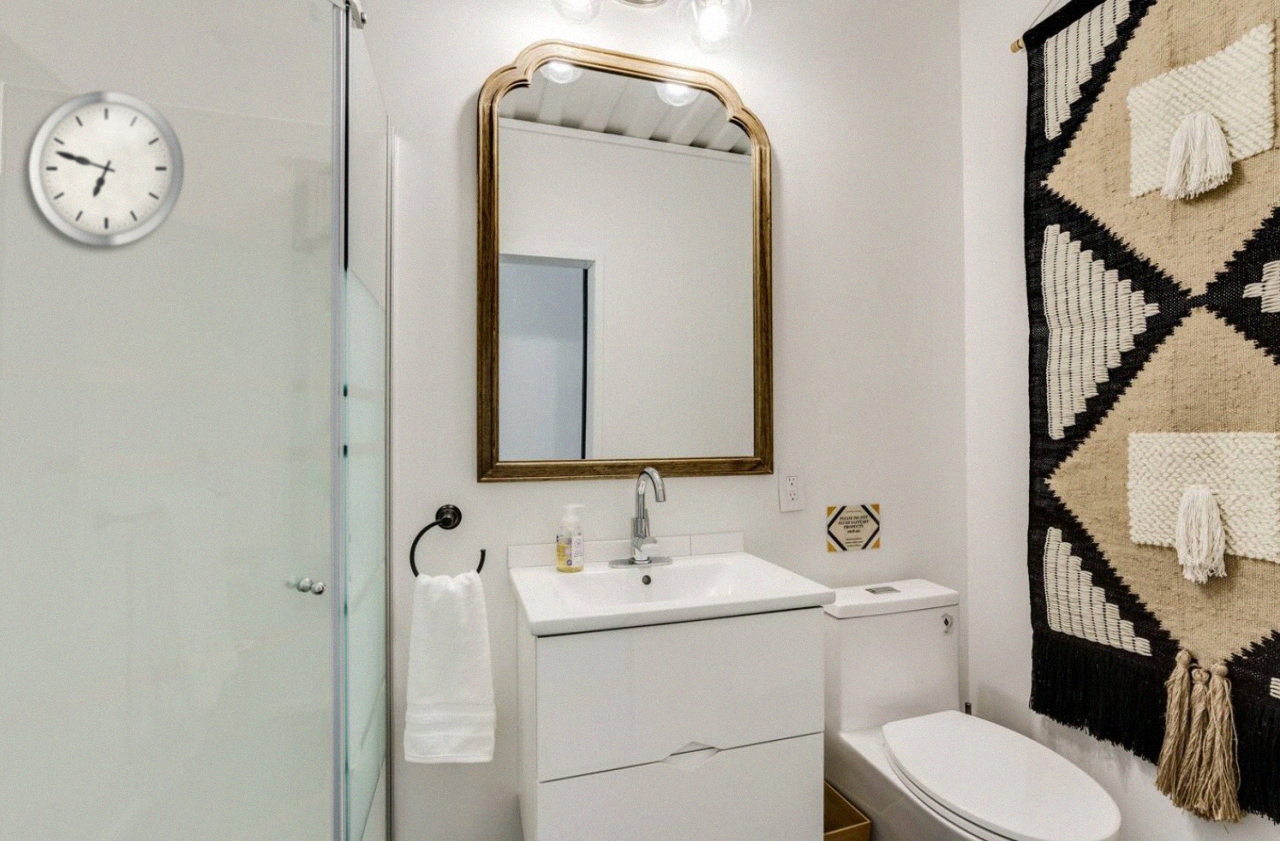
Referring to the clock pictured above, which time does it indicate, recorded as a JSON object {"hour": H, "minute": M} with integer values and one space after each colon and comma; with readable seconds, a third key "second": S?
{"hour": 6, "minute": 48}
